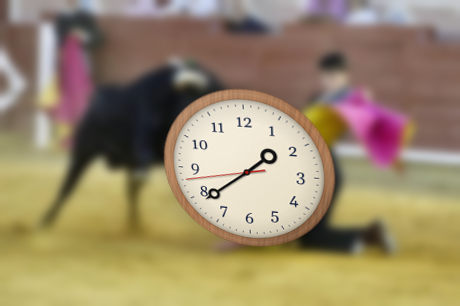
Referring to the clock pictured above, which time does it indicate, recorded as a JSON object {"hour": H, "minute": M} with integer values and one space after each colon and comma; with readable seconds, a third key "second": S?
{"hour": 1, "minute": 38, "second": 43}
